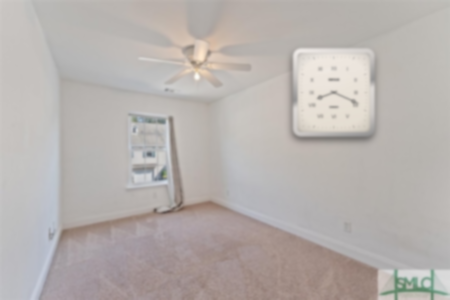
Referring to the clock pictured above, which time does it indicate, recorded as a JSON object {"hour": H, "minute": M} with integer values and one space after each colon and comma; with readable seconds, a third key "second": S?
{"hour": 8, "minute": 19}
